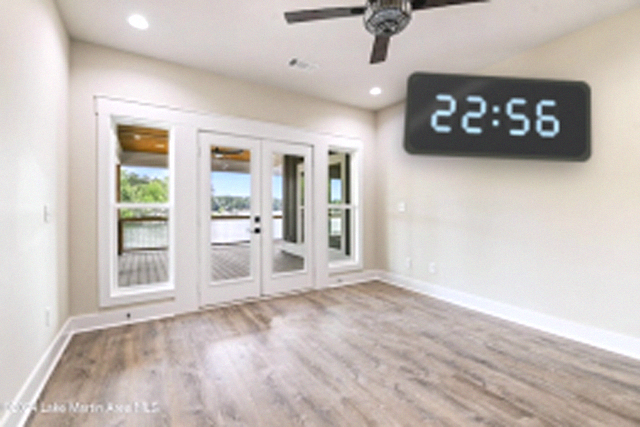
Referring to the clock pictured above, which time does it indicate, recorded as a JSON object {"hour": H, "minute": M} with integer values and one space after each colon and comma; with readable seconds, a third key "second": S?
{"hour": 22, "minute": 56}
